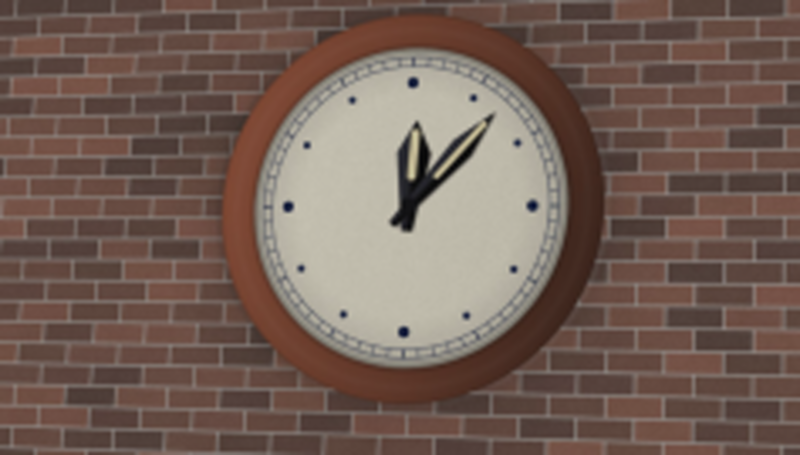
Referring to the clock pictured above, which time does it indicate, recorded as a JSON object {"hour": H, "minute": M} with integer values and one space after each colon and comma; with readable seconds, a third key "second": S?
{"hour": 12, "minute": 7}
